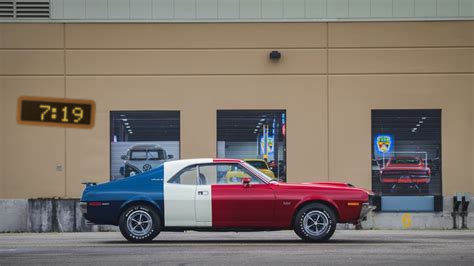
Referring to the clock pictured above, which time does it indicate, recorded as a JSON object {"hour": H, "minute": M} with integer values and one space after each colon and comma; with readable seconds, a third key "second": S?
{"hour": 7, "minute": 19}
